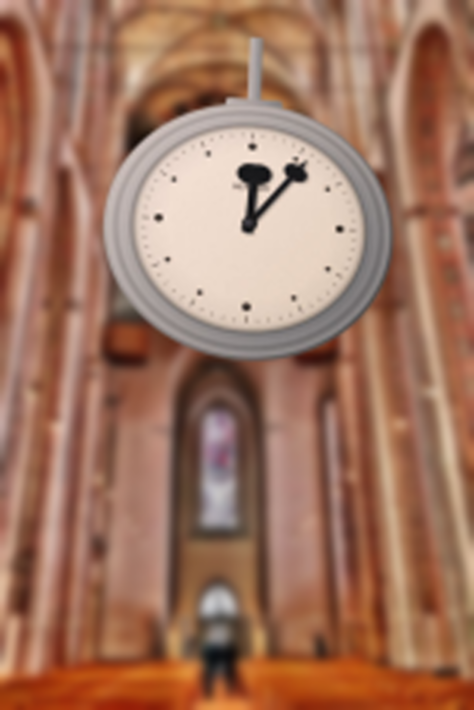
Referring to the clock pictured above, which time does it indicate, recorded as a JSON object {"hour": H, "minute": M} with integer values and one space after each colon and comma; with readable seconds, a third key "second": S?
{"hour": 12, "minute": 6}
